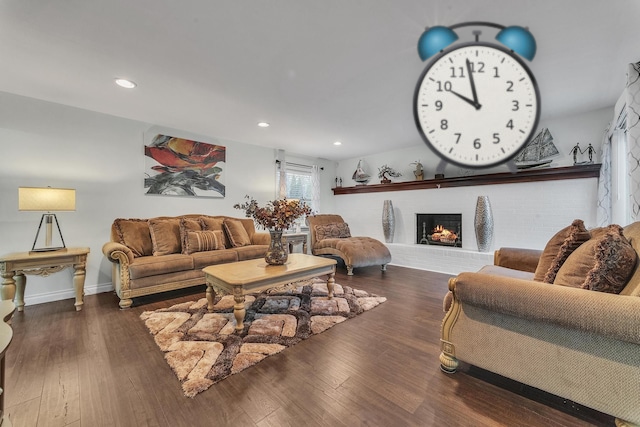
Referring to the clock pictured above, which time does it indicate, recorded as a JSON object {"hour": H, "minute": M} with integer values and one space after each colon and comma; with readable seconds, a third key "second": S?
{"hour": 9, "minute": 58}
